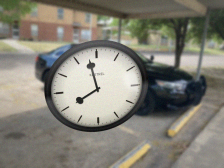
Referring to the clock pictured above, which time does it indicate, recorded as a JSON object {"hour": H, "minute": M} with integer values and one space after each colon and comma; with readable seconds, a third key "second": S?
{"hour": 7, "minute": 58}
